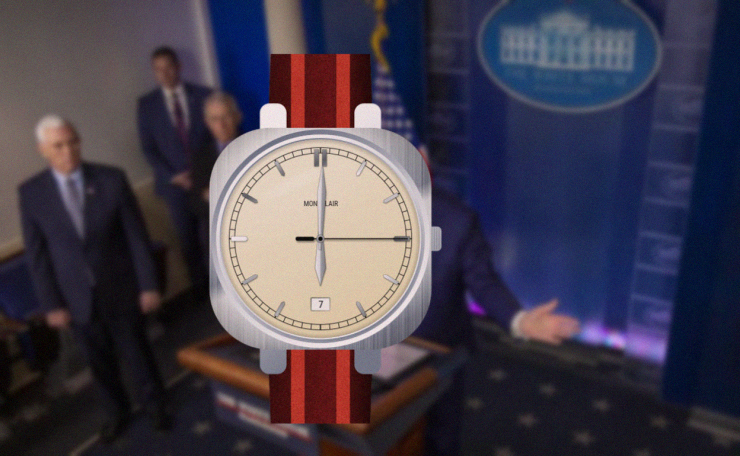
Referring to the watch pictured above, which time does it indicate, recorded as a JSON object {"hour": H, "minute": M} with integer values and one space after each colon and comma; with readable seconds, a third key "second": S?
{"hour": 6, "minute": 0, "second": 15}
